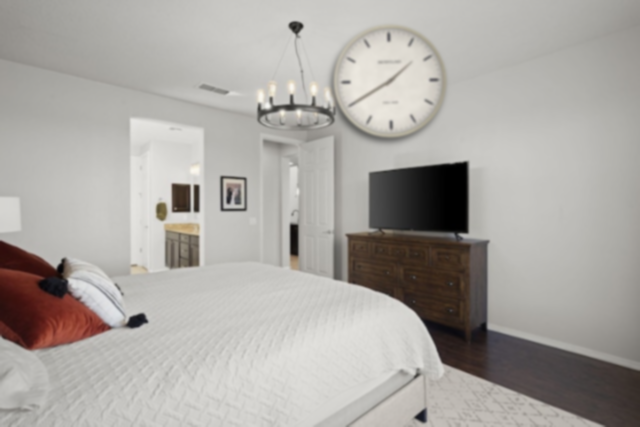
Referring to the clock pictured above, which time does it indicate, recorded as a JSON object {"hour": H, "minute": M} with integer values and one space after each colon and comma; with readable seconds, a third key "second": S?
{"hour": 1, "minute": 40}
